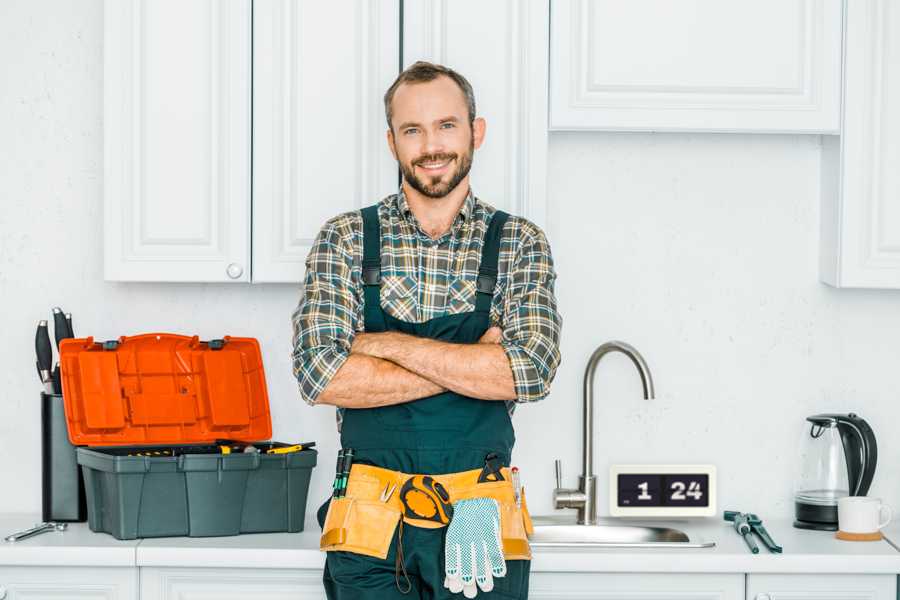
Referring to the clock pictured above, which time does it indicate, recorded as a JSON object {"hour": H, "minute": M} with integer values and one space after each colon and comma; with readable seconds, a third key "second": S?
{"hour": 1, "minute": 24}
